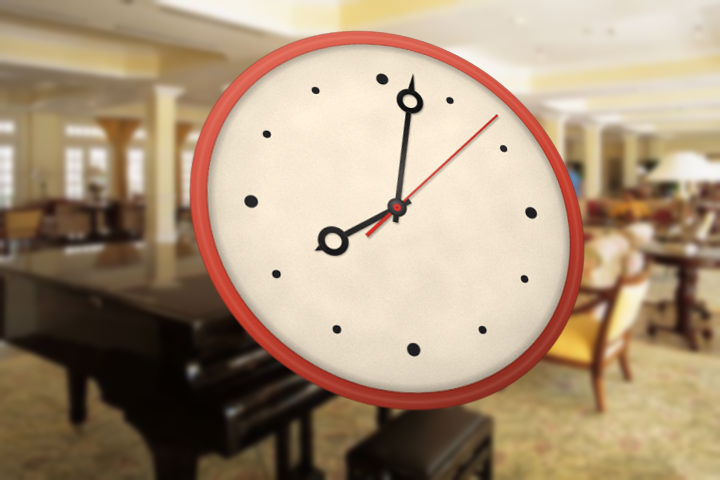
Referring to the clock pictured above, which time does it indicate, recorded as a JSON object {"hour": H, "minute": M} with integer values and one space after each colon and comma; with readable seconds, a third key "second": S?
{"hour": 8, "minute": 2, "second": 8}
